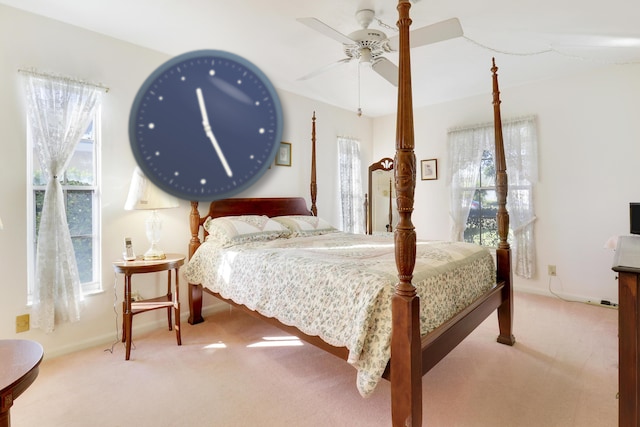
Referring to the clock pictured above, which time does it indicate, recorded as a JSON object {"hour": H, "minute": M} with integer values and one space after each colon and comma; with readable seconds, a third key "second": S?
{"hour": 11, "minute": 25}
